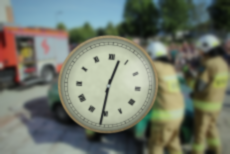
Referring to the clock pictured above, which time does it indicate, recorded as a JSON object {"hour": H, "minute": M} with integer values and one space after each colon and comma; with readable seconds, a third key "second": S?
{"hour": 12, "minute": 31}
